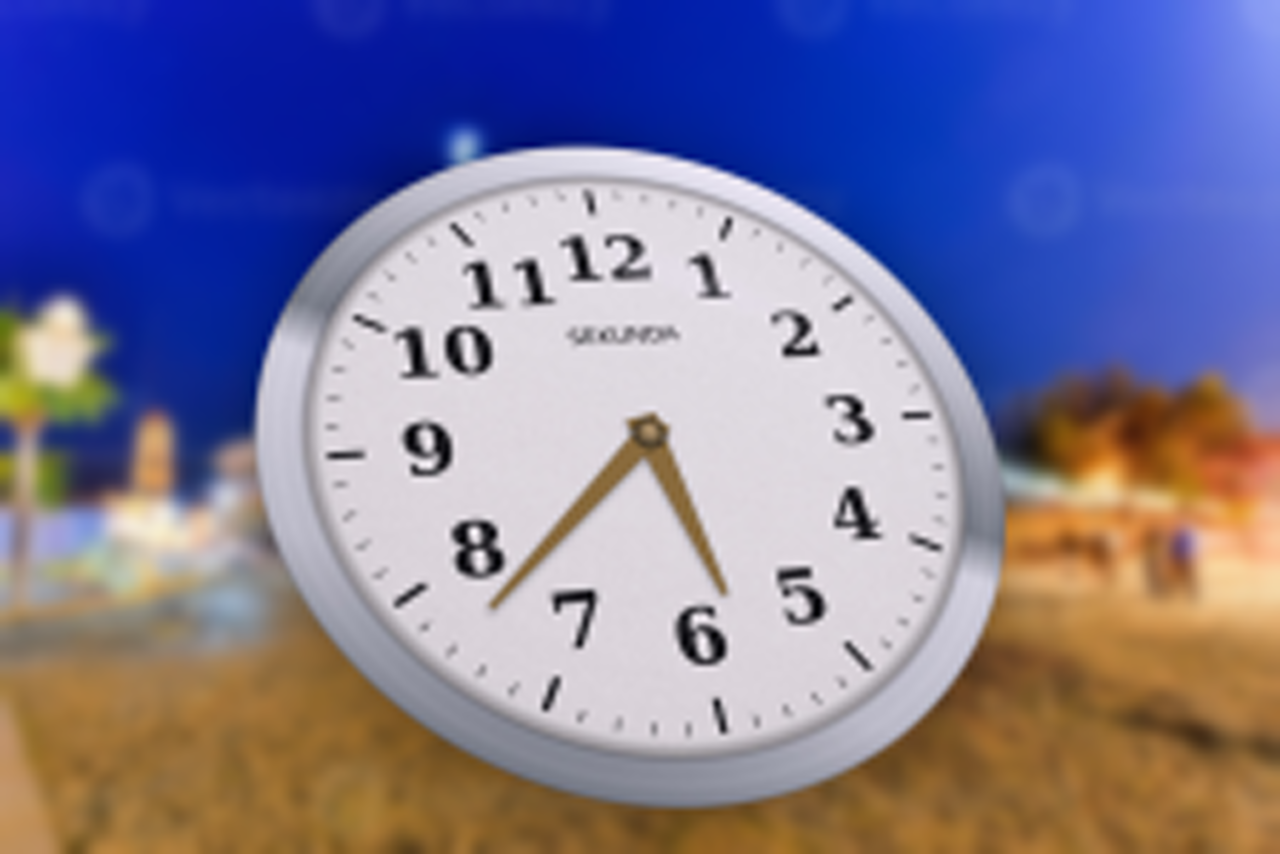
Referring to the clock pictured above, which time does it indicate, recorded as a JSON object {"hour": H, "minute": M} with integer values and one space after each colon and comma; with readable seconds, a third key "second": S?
{"hour": 5, "minute": 38}
